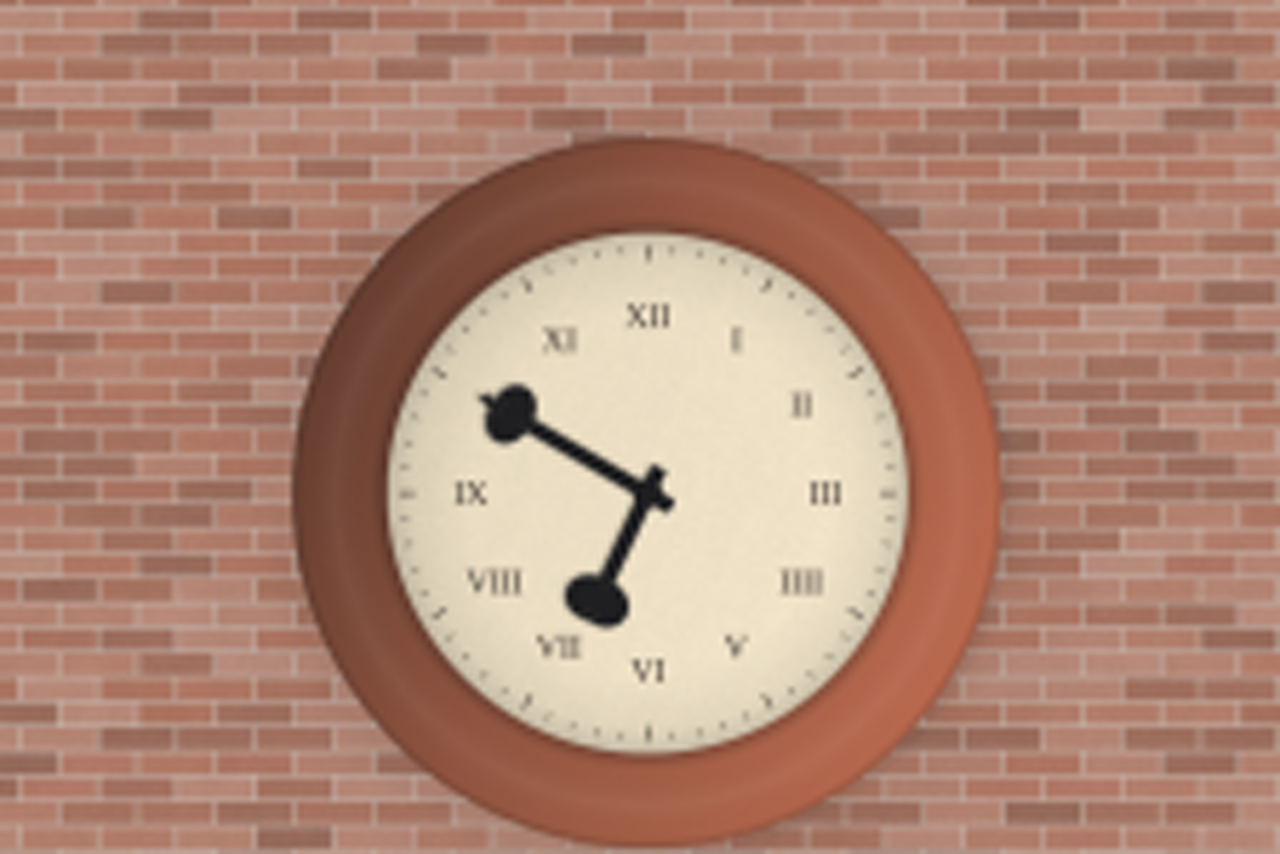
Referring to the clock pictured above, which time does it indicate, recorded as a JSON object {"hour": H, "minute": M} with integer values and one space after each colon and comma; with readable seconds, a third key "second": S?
{"hour": 6, "minute": 50}
